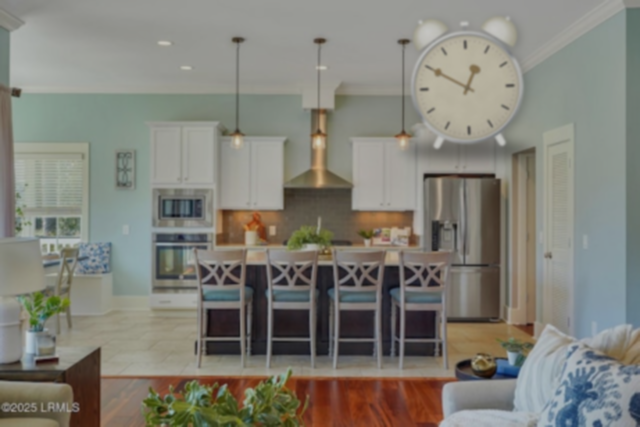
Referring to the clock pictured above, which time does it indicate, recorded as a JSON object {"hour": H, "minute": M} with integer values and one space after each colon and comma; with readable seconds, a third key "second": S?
{"hour": 12, "minute": 50}
